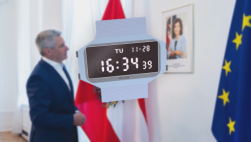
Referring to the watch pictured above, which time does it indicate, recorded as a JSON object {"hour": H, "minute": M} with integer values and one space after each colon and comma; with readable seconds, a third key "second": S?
{"hour": 16, "minute": 34, "second": 39}
